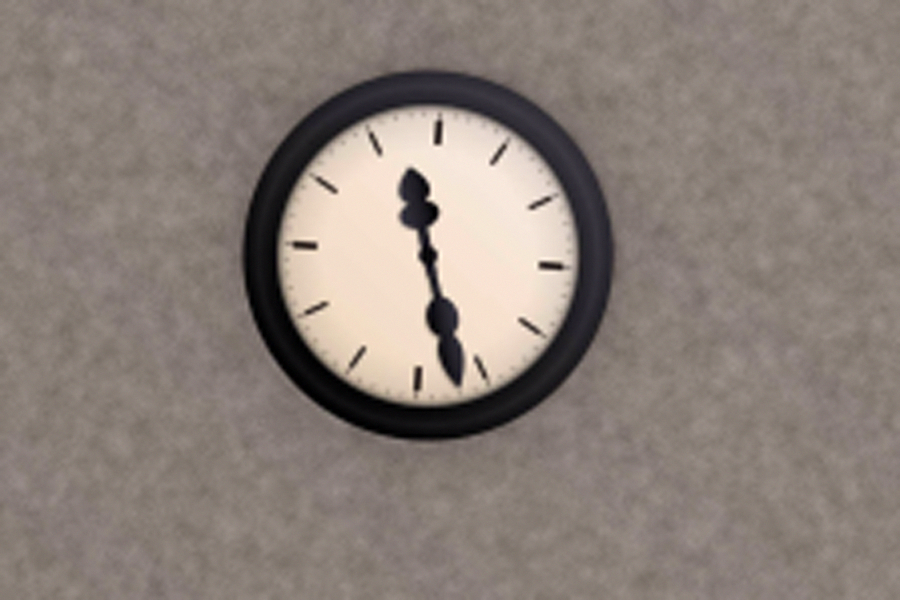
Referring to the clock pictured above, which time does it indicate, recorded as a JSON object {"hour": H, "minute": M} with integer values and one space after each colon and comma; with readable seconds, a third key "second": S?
{"hour": 11, "minute": 27}
